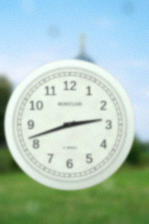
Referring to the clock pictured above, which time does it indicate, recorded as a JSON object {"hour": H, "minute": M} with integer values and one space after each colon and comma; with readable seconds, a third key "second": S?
{"hour": 2, "minute": 42}
